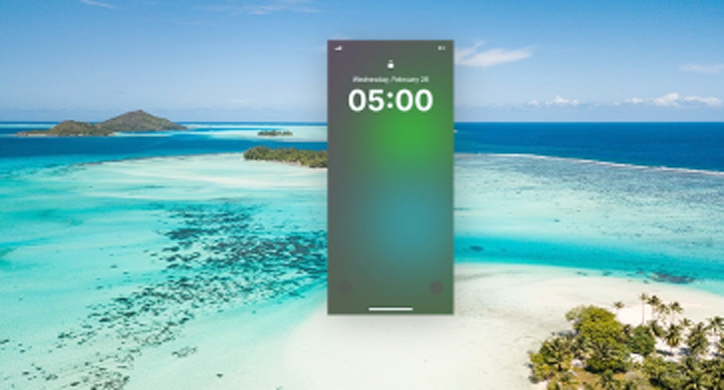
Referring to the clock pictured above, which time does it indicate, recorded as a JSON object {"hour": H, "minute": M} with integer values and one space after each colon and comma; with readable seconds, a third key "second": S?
{"hour": 5, "minute": 0}
